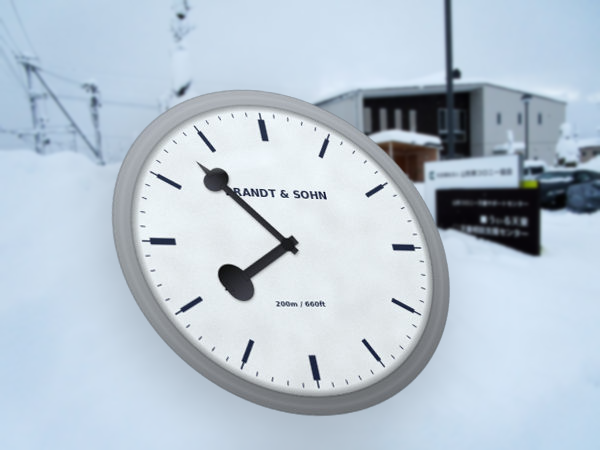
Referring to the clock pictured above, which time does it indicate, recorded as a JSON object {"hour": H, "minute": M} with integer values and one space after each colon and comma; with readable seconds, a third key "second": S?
{"hour": 7, "minute": 53}
